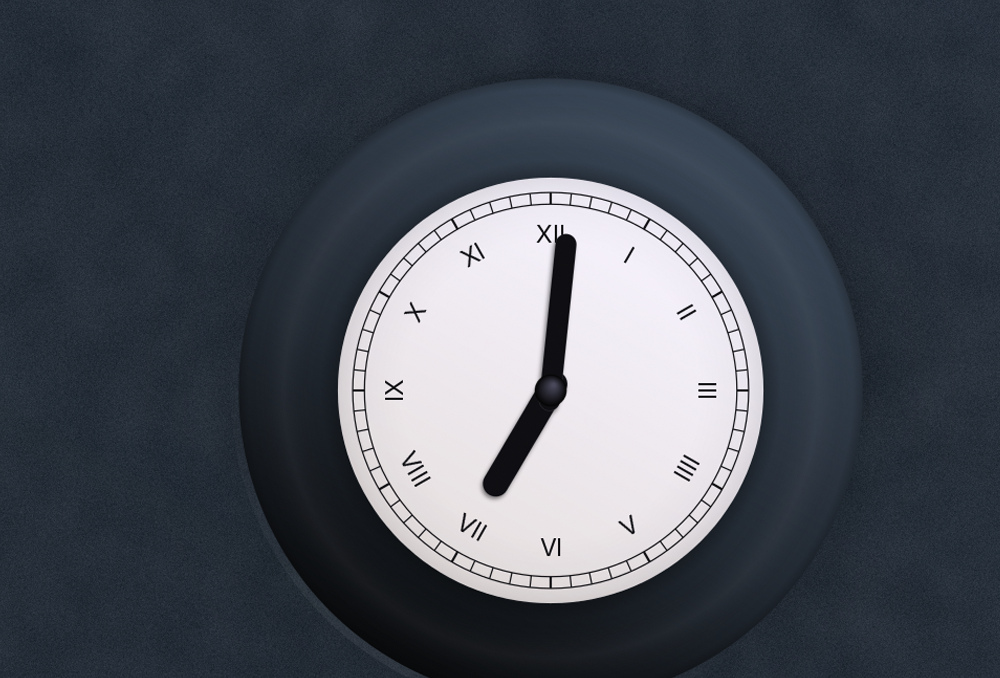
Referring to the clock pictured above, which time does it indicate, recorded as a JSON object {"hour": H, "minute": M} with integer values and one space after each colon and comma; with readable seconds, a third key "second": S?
{"hour": 7, "minute": 1}
